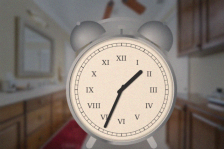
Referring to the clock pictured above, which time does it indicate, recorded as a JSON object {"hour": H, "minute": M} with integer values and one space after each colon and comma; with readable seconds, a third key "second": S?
{"hour": 1, "minute": 34}
